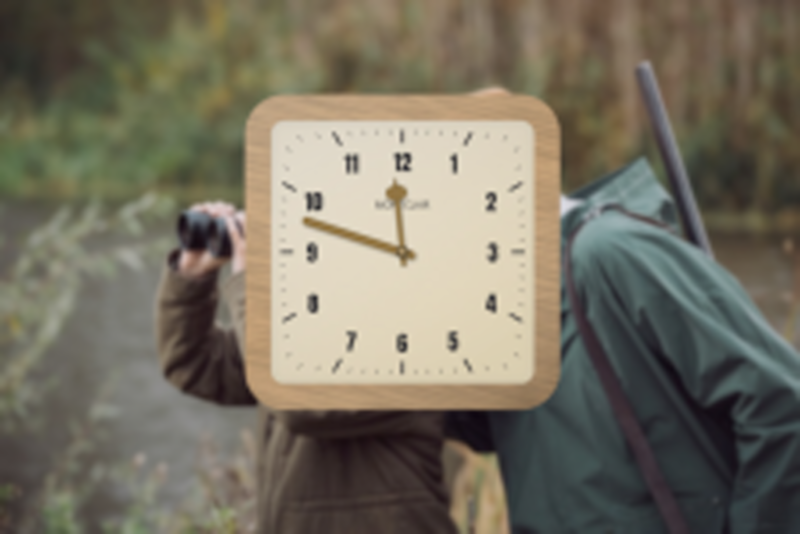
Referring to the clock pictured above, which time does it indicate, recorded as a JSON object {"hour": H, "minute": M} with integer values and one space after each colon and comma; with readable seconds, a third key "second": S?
{"hour": 11, "minute": 48}
